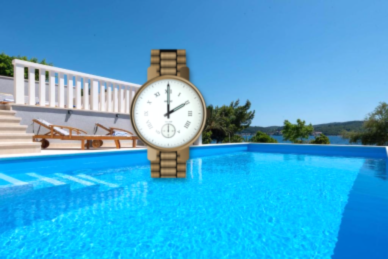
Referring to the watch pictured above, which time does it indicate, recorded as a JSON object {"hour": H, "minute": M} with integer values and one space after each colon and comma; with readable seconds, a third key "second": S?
{"hour": 2, "minute": 0}
